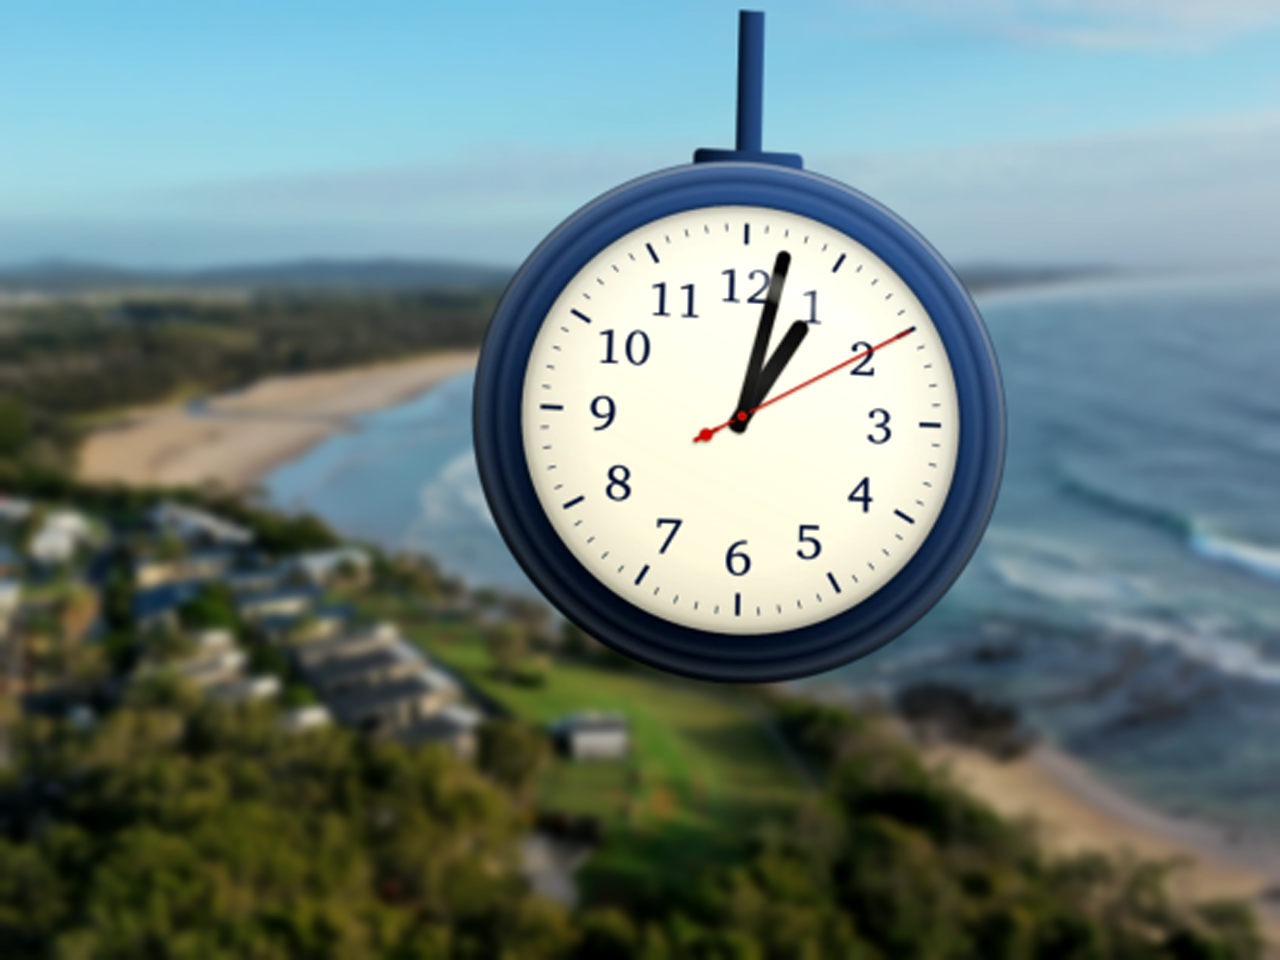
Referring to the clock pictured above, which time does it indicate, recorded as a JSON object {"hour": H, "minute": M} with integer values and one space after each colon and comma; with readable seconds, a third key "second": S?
{"hour": 1, "minute": 2, "second": 10}
